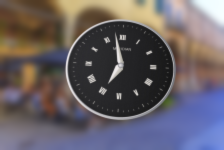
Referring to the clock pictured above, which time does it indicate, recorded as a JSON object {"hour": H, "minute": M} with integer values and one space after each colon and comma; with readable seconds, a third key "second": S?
{"hour": 6, "minute": 58}
